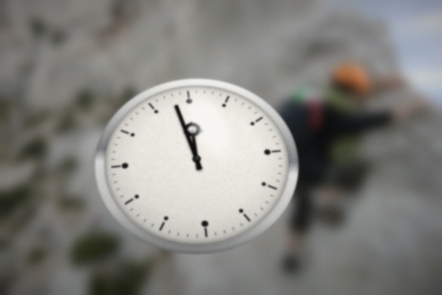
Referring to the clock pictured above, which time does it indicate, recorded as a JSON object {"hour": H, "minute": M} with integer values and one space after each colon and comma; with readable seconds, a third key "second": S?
{"hour": 11, "minute": 58}
